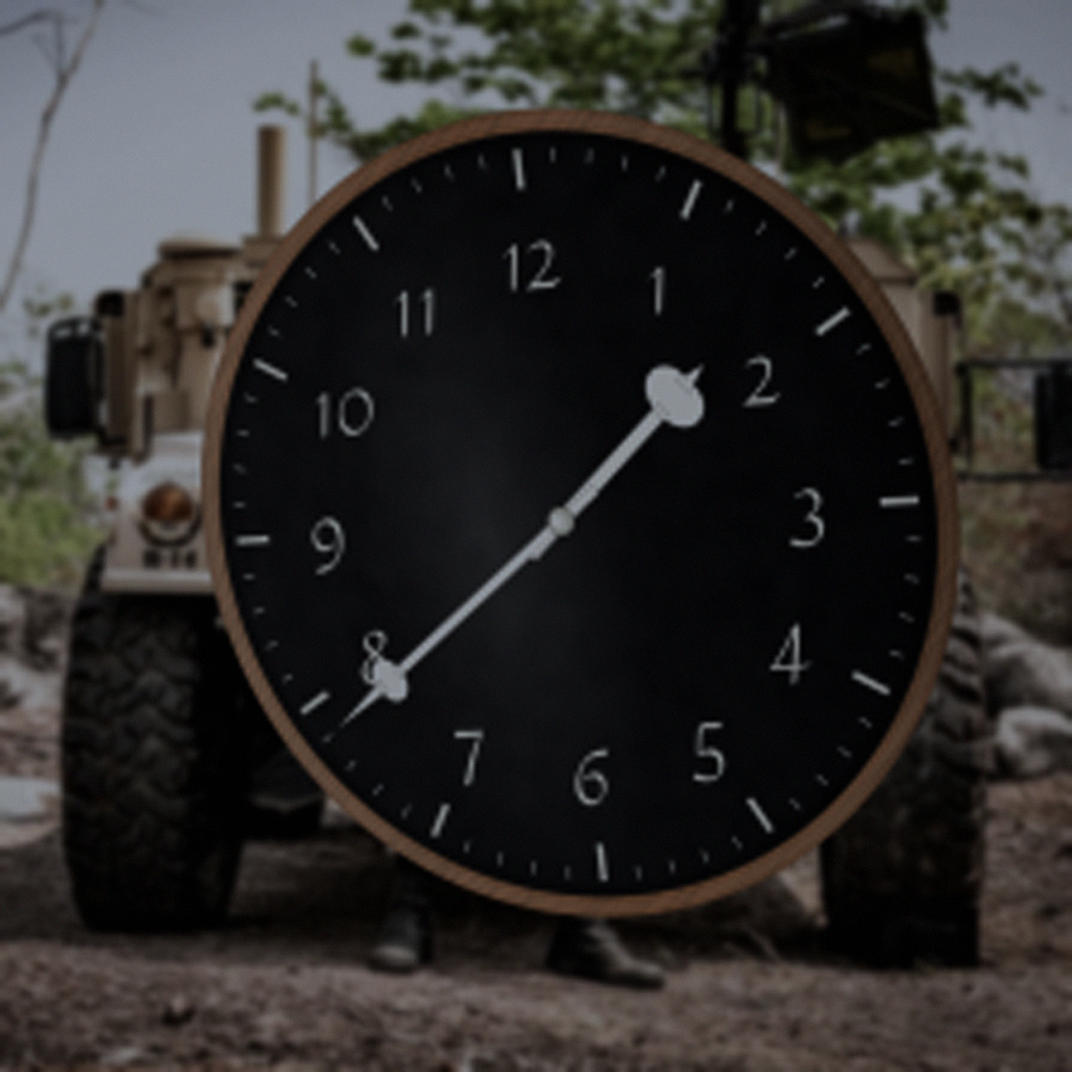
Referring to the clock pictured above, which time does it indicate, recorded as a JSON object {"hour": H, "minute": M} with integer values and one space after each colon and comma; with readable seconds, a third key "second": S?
{"hour": 1, "minute": 39}
